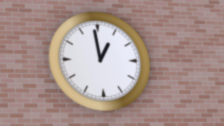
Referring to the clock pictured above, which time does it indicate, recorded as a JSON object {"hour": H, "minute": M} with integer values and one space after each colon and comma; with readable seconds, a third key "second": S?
{"hour": 12, "minute": 59}
